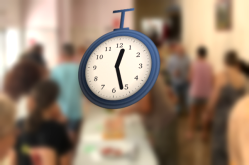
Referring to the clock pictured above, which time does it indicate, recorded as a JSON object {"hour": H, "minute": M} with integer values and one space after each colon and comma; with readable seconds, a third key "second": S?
{"hour": 12, "minute": 27}
